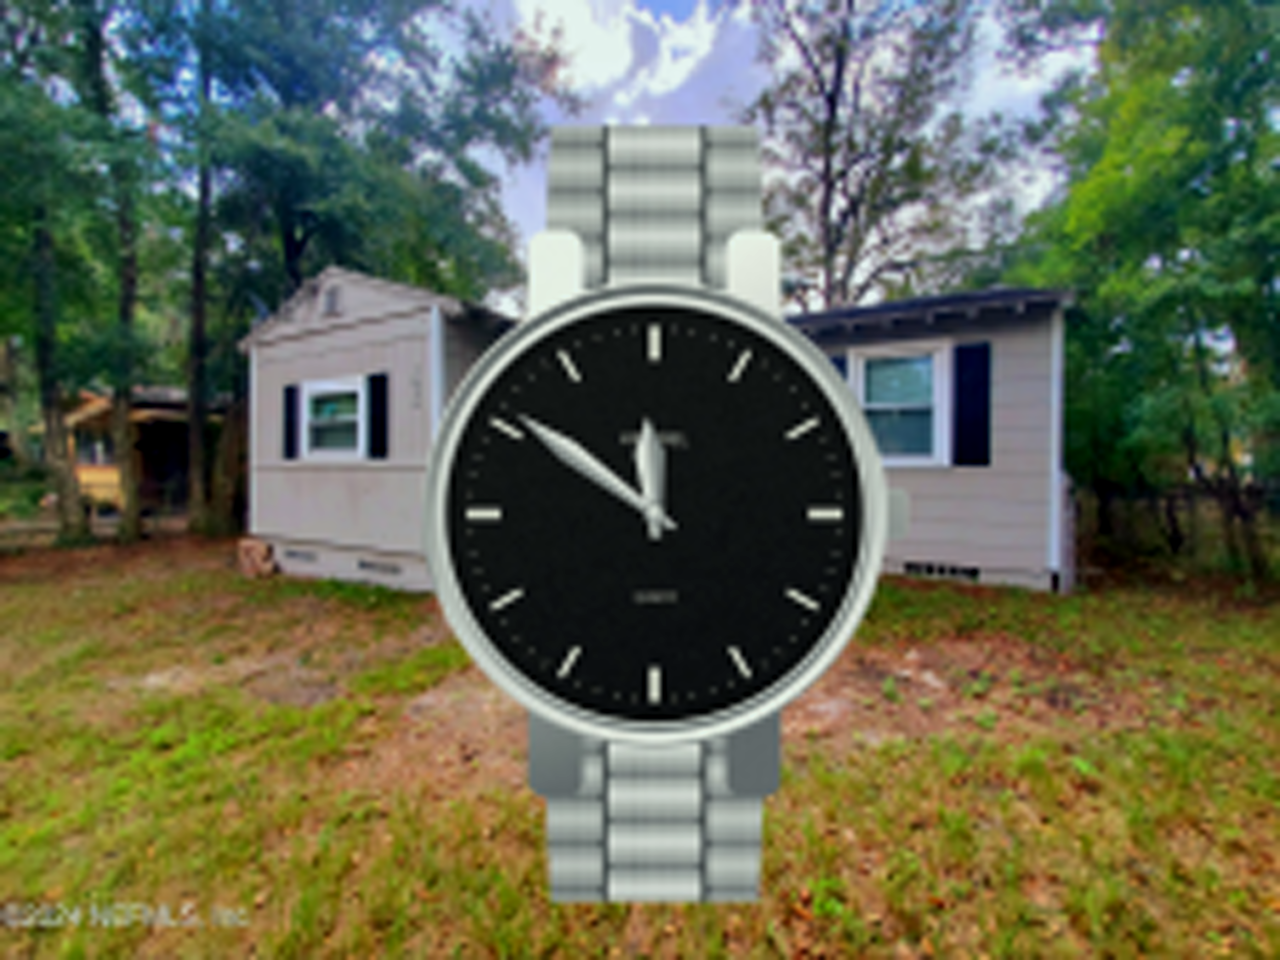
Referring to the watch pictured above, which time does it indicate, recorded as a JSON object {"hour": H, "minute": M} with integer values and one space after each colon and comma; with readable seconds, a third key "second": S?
{"hour": 11, "minute": 51}
